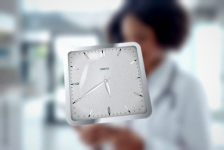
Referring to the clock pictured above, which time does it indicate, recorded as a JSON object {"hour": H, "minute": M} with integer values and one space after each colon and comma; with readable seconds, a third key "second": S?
{"hour": 5, "minute": 40}
